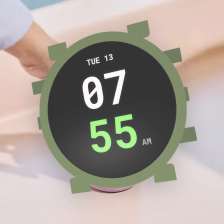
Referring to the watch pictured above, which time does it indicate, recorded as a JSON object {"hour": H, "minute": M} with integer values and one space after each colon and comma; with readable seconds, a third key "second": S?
{"hour": 7, "minute": 55}
